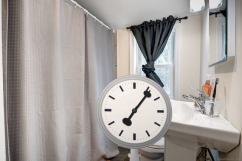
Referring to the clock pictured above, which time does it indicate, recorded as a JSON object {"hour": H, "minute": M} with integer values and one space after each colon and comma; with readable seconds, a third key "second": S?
{"hour": 7, "minute": 6}
